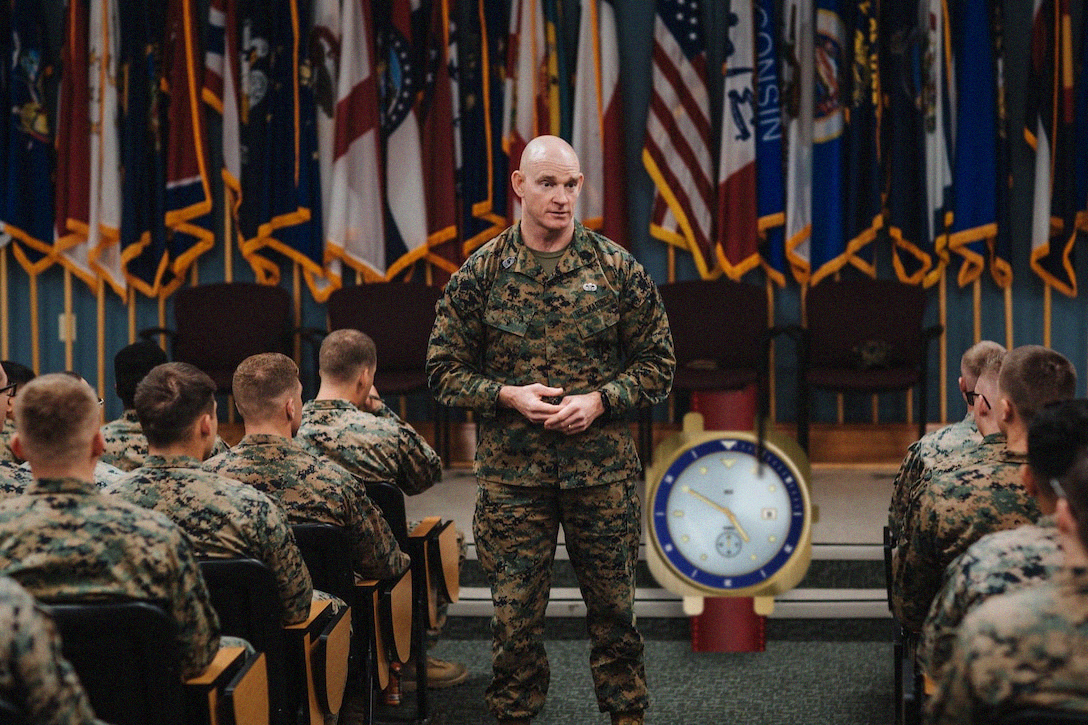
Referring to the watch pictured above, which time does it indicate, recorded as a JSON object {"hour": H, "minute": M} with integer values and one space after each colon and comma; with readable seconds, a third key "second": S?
{"hour": 4, "minute": 50}
